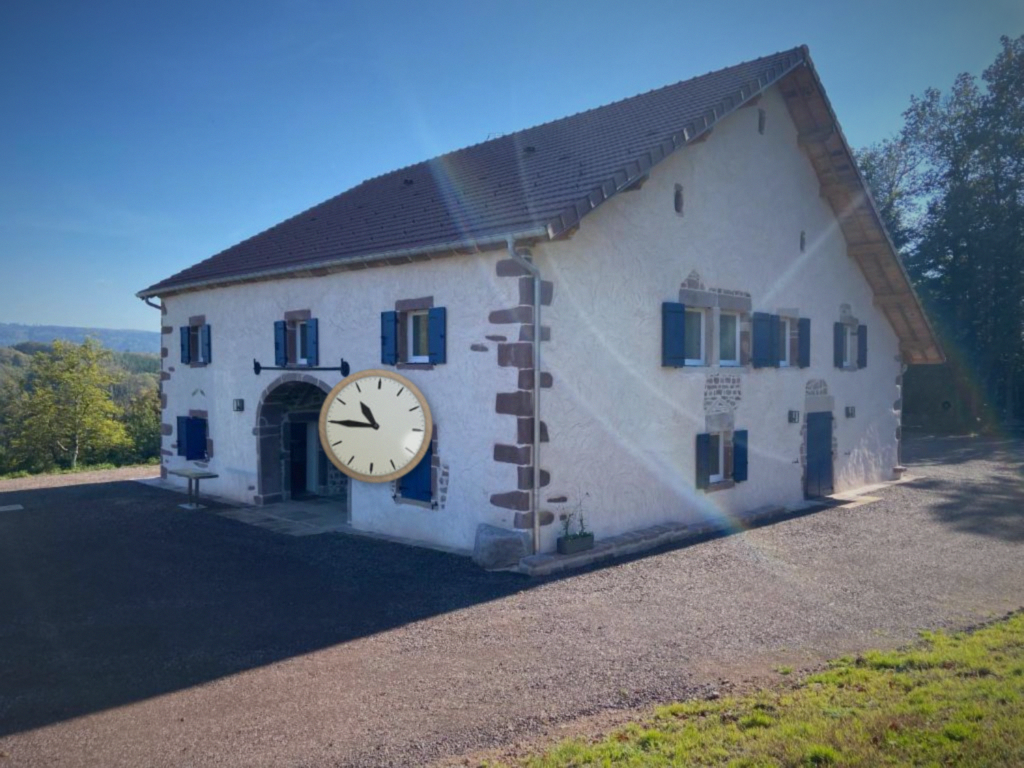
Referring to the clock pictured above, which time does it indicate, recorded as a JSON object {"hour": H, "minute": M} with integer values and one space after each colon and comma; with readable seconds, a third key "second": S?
{"hour": 10, "minute": 45}
